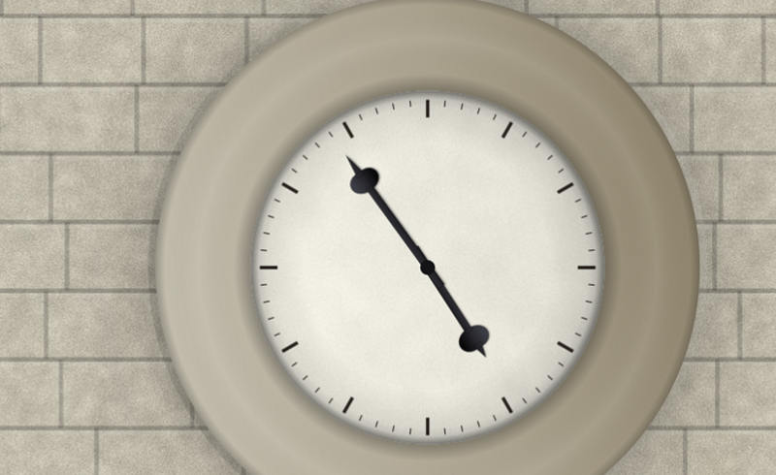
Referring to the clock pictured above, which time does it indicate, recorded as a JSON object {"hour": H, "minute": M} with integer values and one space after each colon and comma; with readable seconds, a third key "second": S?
{"hour": 4, "minute": 54}
